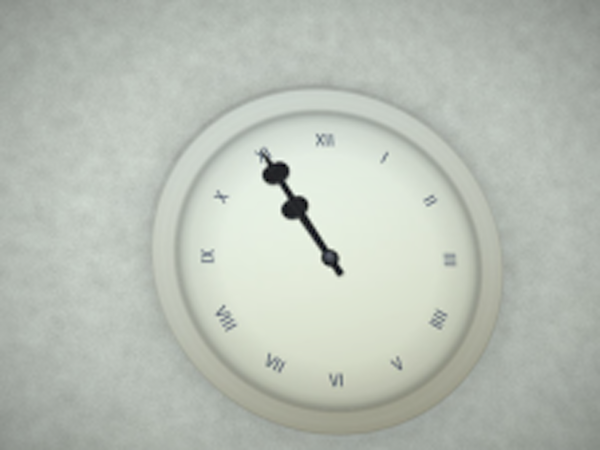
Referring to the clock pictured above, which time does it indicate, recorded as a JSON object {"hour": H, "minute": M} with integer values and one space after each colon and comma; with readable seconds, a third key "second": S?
{"hour": 10, "minute": 55}
